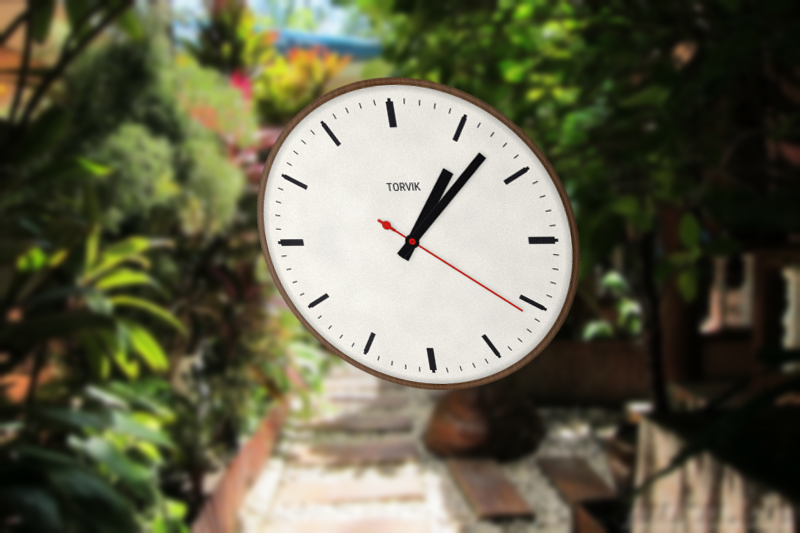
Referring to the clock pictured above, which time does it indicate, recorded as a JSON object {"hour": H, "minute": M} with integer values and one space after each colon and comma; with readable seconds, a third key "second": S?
{"hour": 1, "minute": 7, "second": 21}
